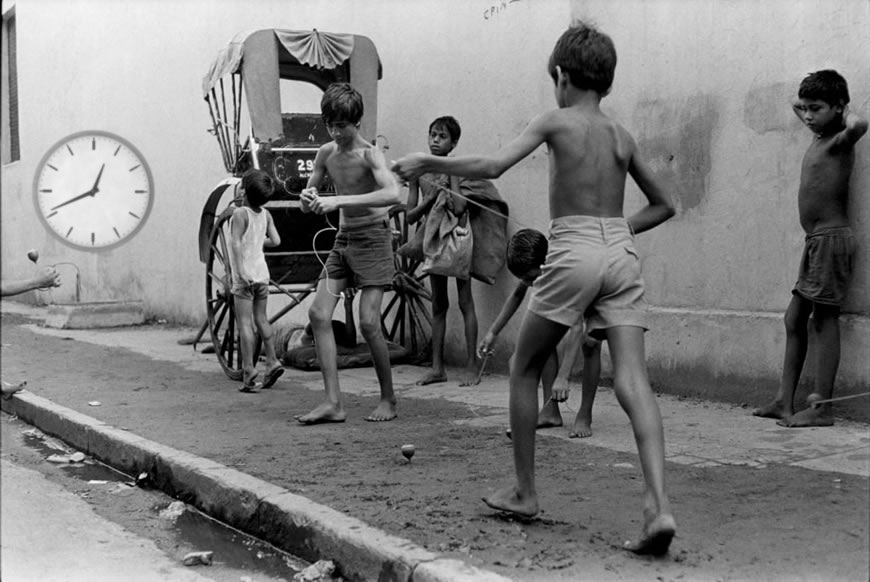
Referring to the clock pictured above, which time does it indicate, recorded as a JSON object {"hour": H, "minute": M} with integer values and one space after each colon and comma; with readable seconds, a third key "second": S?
{"hour": 12, "minute": 41}
